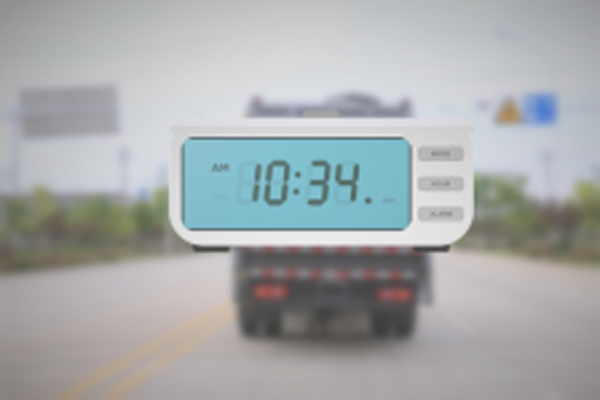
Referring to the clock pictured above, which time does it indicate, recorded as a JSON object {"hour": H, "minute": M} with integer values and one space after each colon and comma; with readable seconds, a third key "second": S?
{"hour": 10, "minute": 34}
